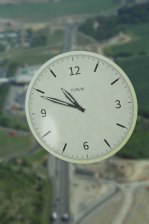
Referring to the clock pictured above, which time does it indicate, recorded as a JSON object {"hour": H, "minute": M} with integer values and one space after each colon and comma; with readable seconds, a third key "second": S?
{"hour": 10, "minute": 49}
